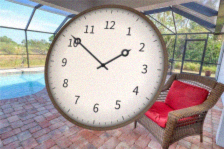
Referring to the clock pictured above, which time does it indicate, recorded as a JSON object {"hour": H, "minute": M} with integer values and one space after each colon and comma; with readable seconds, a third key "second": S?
{"hour": 1, "minute": 51}
